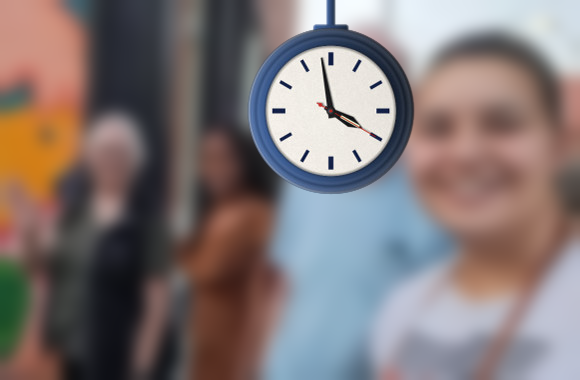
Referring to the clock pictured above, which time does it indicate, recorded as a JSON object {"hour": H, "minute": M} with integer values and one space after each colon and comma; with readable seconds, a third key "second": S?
{"hour": 3, "minute": 58, "second": 20}
